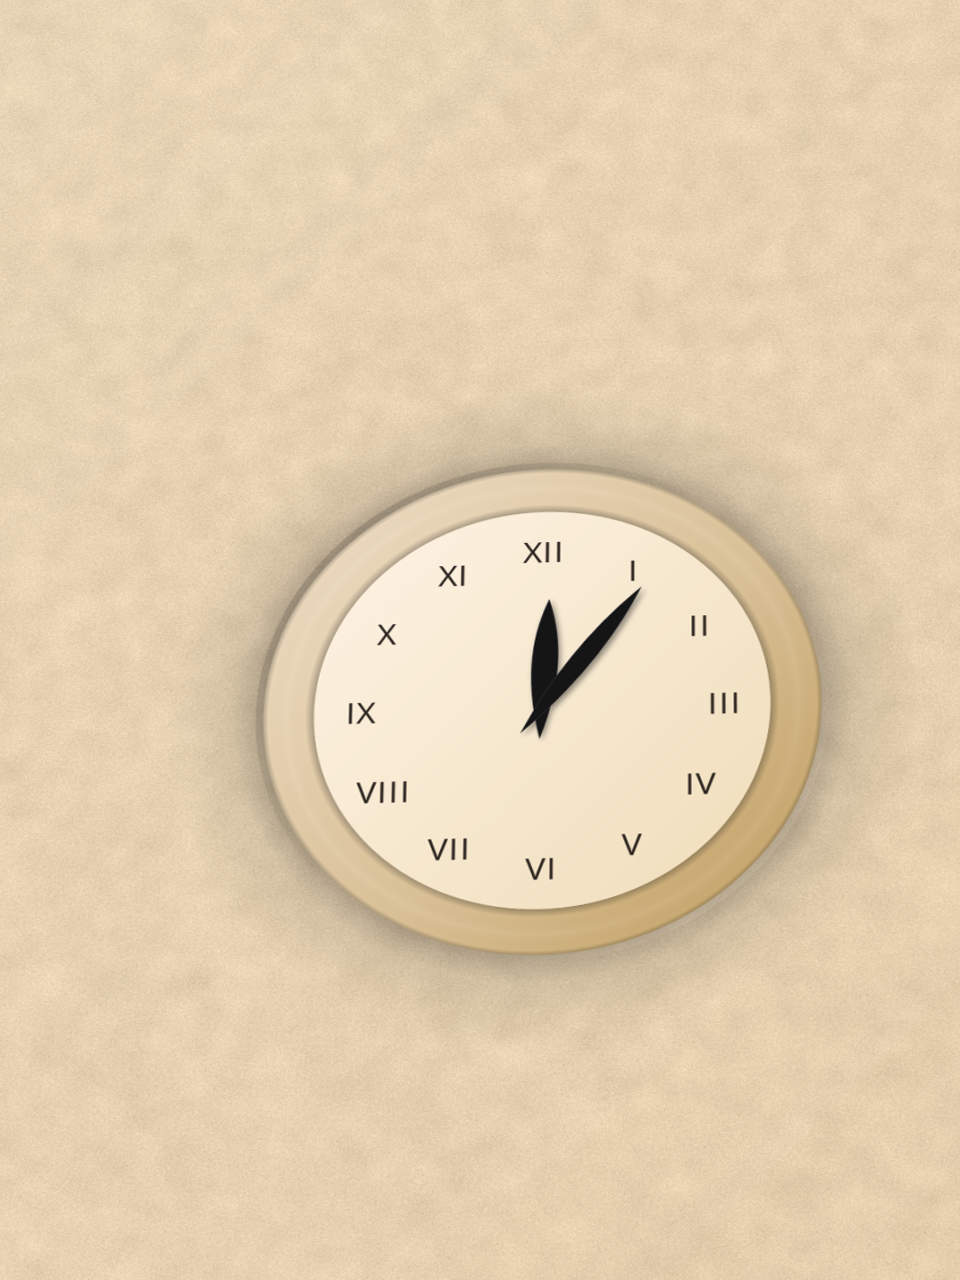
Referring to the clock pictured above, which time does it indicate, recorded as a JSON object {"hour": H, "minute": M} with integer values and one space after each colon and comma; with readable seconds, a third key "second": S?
{"hour": 12, "minute": 6}
